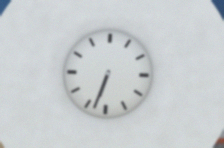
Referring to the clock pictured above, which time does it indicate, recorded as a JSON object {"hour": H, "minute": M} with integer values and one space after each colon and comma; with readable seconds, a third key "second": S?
{"hour": 6, "minute": 33}
